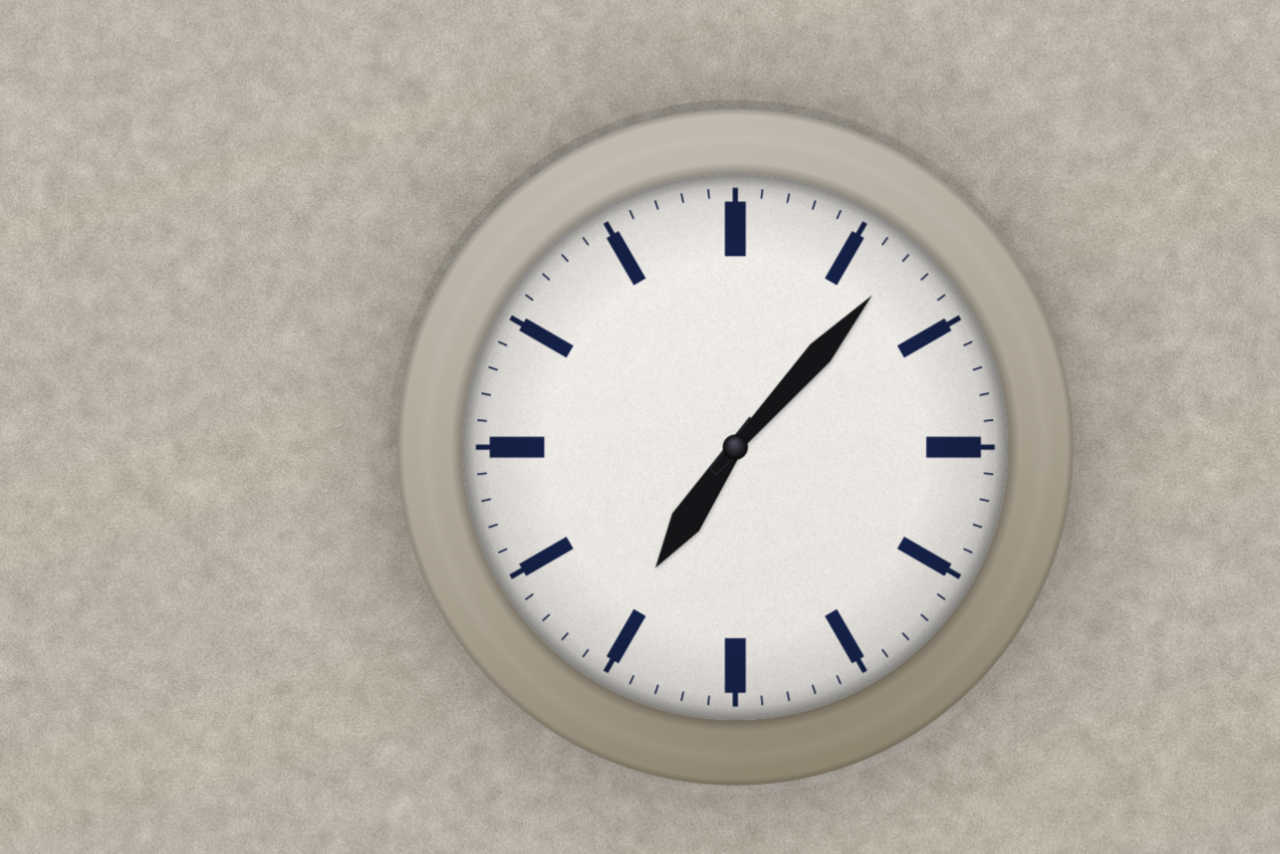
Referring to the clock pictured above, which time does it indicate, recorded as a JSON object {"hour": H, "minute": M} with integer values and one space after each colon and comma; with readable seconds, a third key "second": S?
{"hour": 7, "minute": 7}
